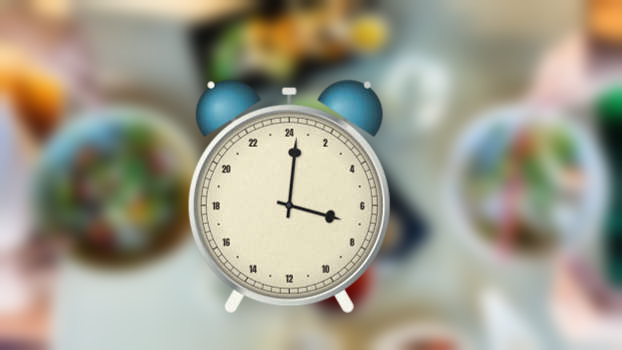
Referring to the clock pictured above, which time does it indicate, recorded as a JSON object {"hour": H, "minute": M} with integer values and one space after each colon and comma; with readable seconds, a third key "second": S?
{"hour": 7, "minute": 1}
